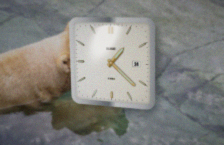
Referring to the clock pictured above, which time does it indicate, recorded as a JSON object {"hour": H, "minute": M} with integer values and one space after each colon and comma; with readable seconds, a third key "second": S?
{"hour": 1, "minute": 22}
